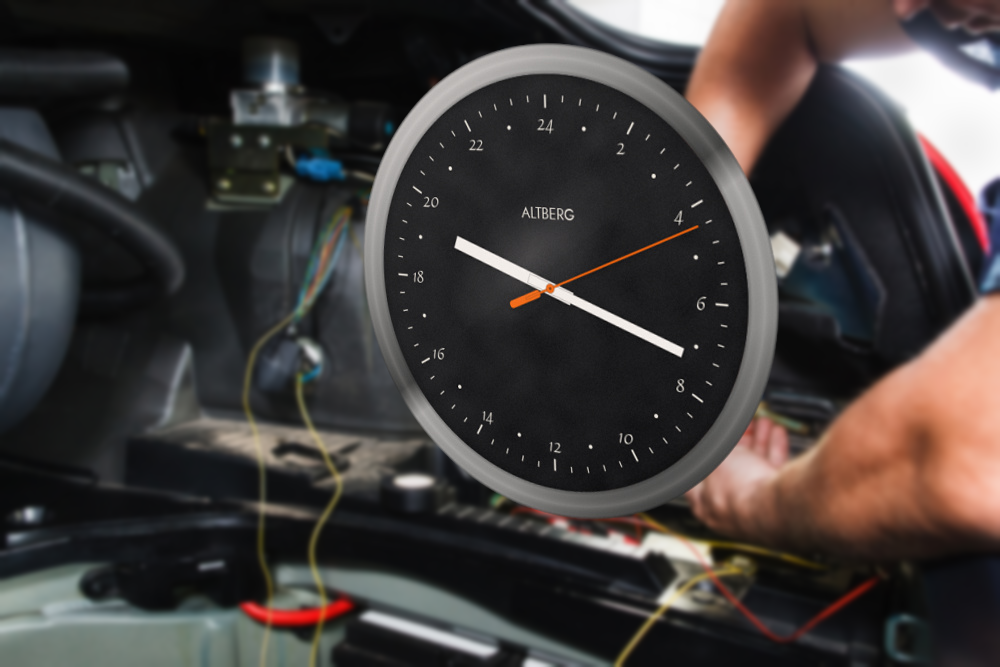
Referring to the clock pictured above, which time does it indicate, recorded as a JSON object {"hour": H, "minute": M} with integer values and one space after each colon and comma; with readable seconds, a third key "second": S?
{"hour": 19, "minute": 18, "second": 11}
